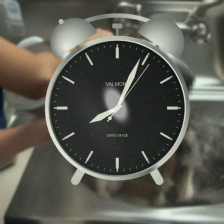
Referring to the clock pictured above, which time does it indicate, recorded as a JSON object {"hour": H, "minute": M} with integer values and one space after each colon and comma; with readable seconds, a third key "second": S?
{"hour": 8, "minute": 4, "second": 6}
